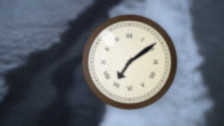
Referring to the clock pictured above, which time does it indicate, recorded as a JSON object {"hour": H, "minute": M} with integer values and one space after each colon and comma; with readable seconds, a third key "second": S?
{"hour": 7, "minute": 9}
